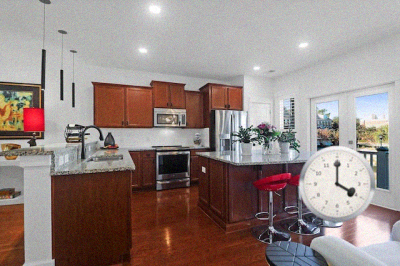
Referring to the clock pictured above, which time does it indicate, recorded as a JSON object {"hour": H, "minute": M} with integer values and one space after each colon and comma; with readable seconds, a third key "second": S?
{"hour": 4, "minute": 0}
